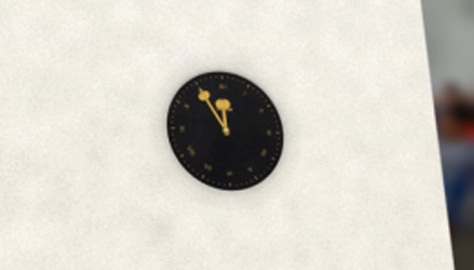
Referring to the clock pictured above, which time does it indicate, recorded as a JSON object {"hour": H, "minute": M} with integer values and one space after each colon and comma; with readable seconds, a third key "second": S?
{"hour": 11, "minute": 55}
